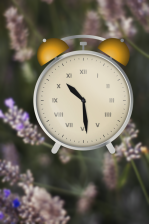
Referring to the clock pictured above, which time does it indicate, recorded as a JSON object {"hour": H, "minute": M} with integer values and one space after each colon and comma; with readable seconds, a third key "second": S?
{"hour": 10, "minute": 29}
